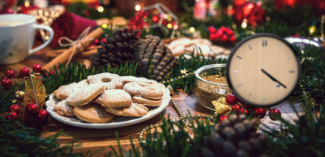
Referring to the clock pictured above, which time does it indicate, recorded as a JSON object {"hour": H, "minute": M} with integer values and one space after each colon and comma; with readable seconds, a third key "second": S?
{"hour": 4, "minute": 21}
